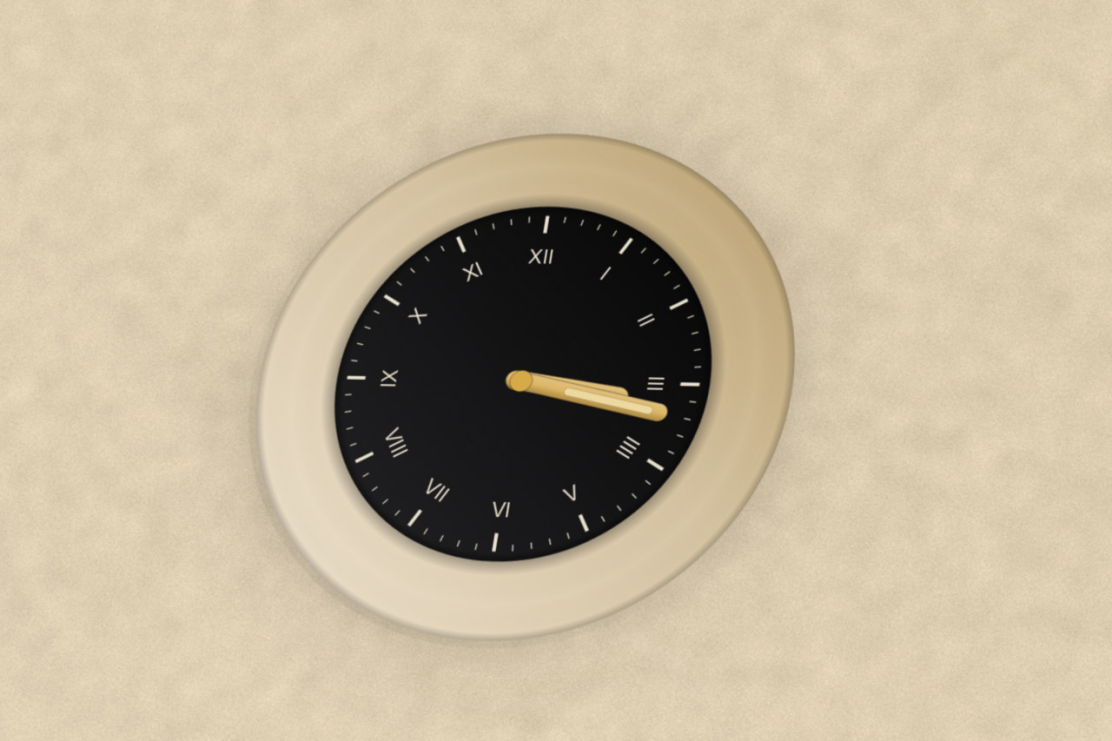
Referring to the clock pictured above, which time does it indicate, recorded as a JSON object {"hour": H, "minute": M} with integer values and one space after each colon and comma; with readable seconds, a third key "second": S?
{"hour": 3, "minute": 17}
